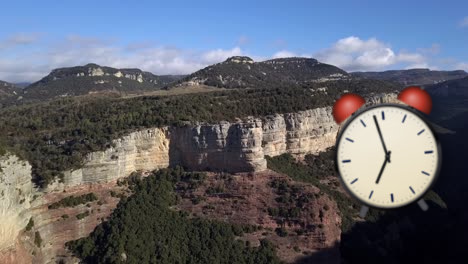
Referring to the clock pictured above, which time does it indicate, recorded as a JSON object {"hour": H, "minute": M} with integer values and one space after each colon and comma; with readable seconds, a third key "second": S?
{"hour": 6, "minute": 58}
